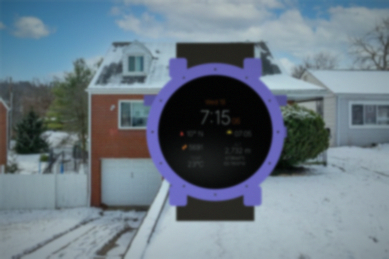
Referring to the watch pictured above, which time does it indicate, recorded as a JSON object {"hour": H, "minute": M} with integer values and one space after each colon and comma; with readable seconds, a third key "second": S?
{"hour": 7, "minute": 15}
